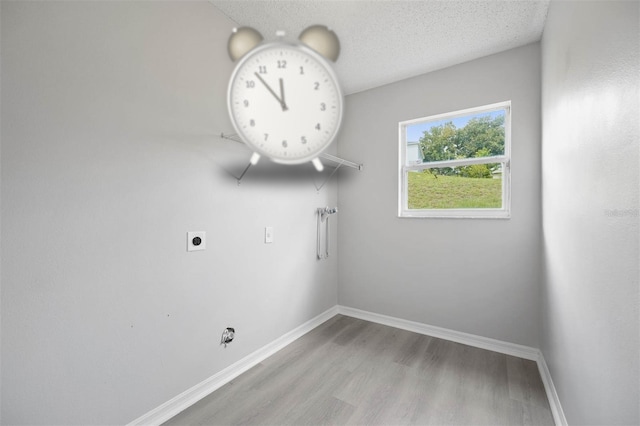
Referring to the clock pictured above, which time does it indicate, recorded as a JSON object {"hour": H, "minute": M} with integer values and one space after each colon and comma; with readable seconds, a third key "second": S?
{"hour": 11, "minute": 53}
